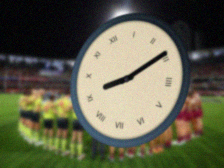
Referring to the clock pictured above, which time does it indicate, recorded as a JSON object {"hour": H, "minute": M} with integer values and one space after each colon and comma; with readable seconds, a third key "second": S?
{"hour": 9, "minute": 14}
